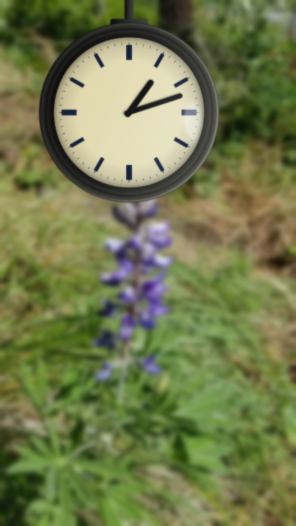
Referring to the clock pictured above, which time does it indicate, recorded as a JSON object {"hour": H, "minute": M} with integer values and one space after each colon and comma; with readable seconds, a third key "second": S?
{"hour": 1, "minute": 12}
